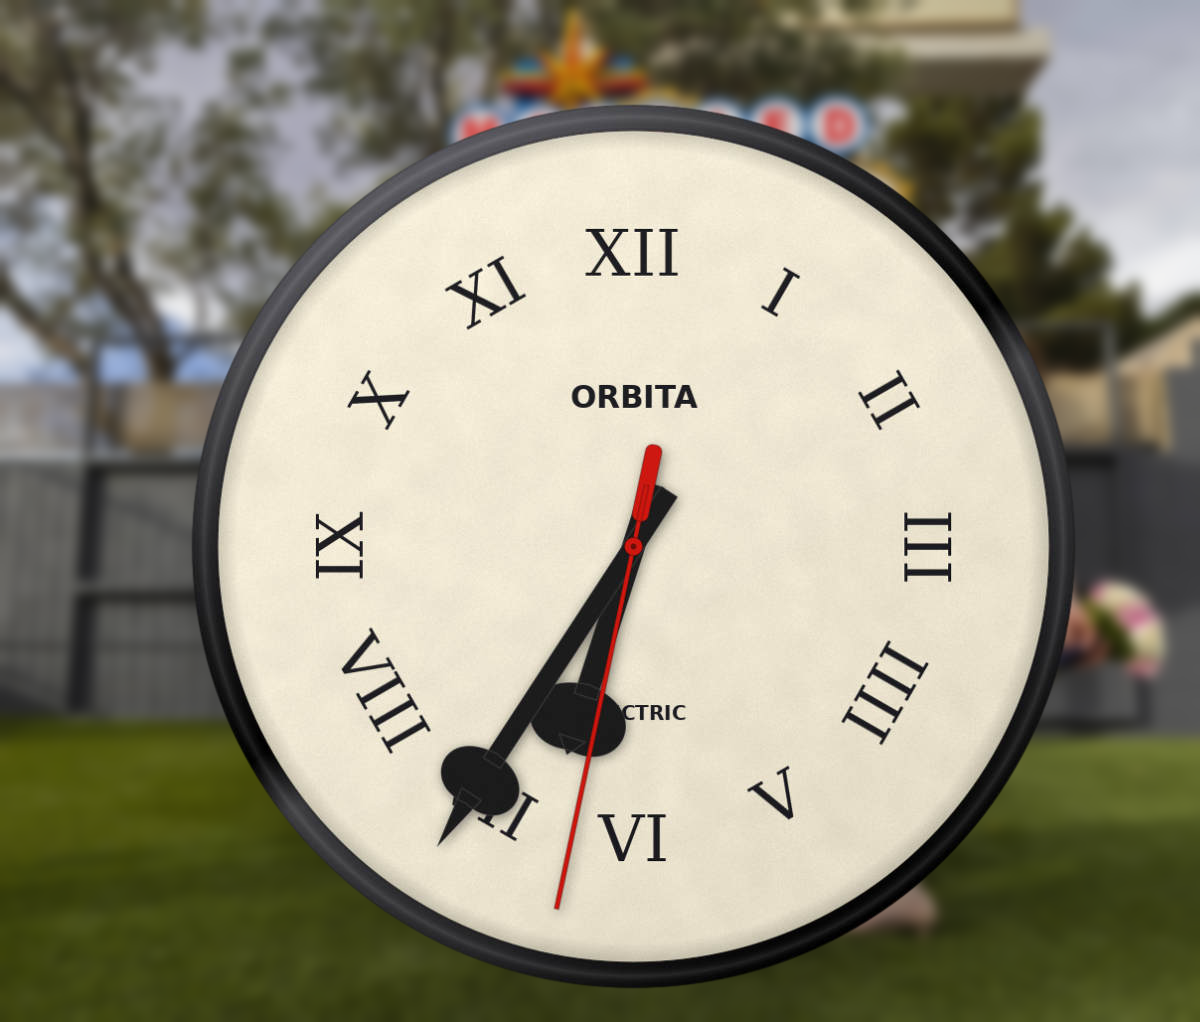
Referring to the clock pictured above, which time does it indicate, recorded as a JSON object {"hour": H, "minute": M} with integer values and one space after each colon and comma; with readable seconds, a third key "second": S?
{"hour": 6, "minute": 35, "second": 32}
